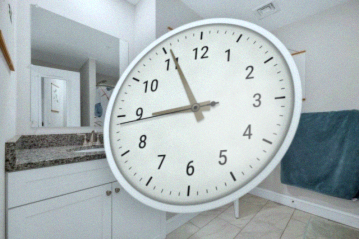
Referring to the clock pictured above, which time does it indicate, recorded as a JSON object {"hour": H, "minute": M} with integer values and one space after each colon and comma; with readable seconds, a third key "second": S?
{"hour": 8, "minute": 55, "second": 44}
